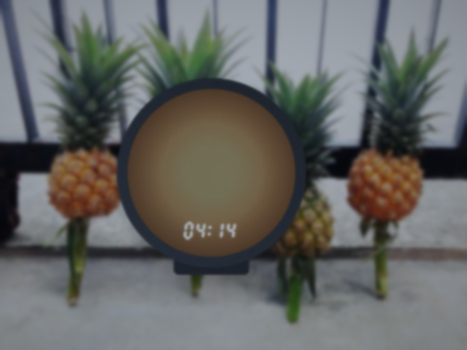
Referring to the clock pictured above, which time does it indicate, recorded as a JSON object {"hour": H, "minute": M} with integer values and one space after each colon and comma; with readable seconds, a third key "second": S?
{"hour": 4, "minute": 14}
